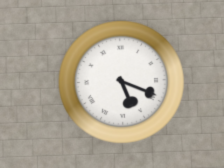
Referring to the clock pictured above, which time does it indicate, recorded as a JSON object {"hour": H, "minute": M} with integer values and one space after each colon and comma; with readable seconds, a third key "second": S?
{"hour": 5, "minute": 19}
